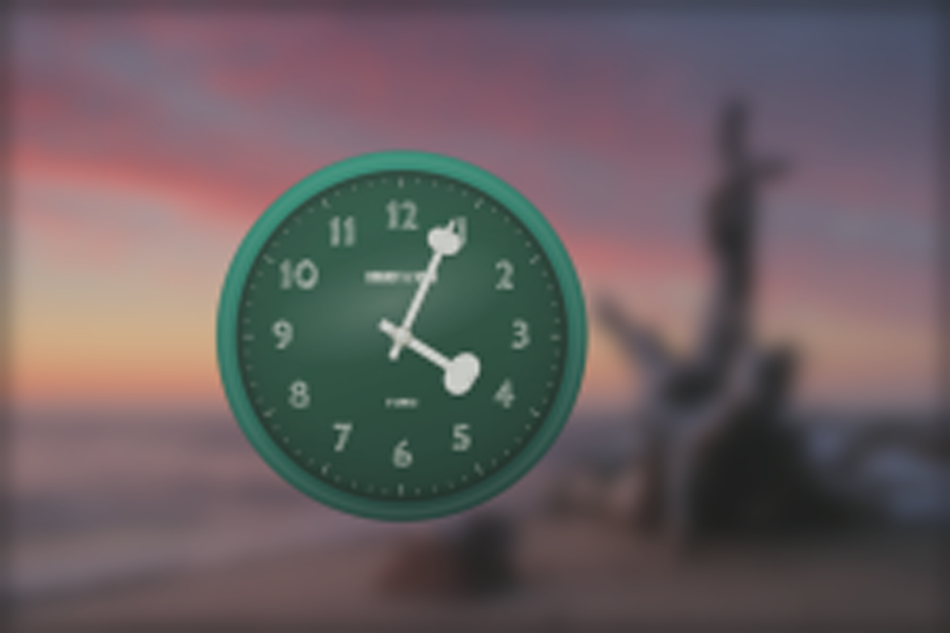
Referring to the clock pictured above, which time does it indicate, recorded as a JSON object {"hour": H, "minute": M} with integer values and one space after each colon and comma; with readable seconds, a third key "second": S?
{"hour": 4, "minute": 4}
